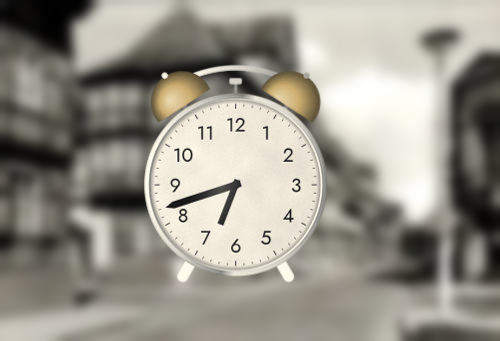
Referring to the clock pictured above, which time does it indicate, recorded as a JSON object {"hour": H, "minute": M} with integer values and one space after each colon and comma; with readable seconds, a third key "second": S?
{"hour": 6, "minute": 42}
